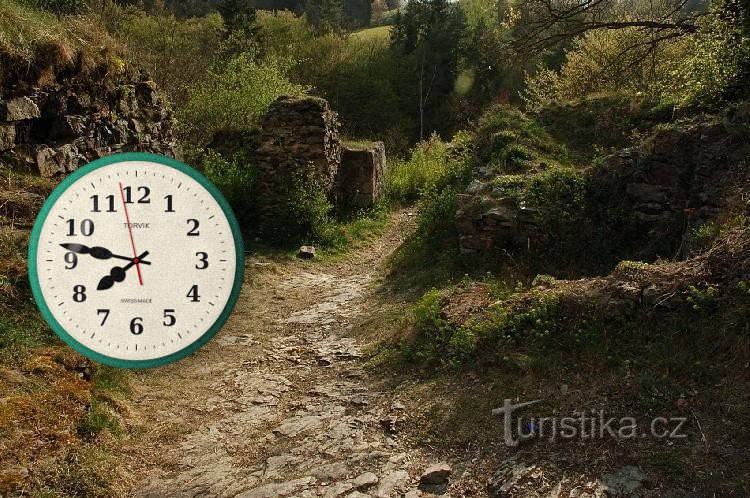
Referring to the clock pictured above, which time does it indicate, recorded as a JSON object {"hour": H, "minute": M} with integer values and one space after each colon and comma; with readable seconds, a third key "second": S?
{"hour": 7, "minute": 46, "second": 58}
